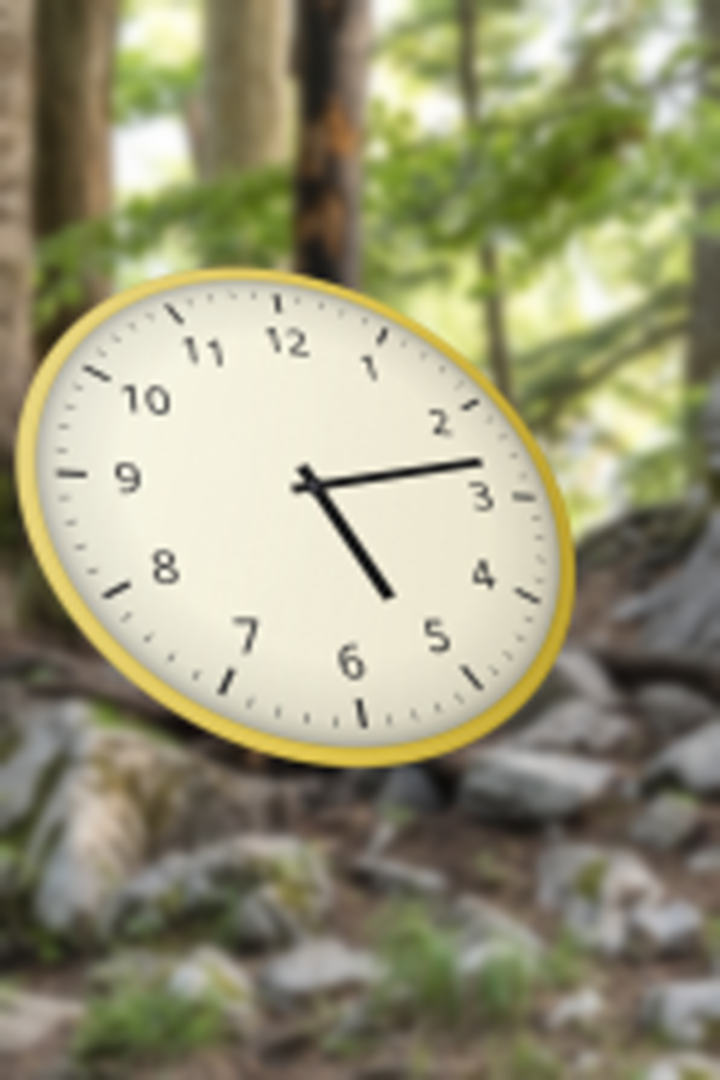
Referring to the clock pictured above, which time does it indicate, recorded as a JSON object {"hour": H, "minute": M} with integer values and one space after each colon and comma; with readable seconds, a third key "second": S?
{"hour": 5, "minute": 13}
